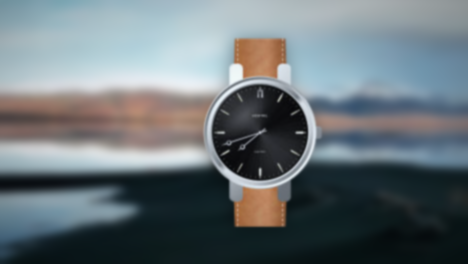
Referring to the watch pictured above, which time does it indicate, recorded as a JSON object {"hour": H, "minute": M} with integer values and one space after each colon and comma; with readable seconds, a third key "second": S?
{"hour": 7, "minute": 42}
